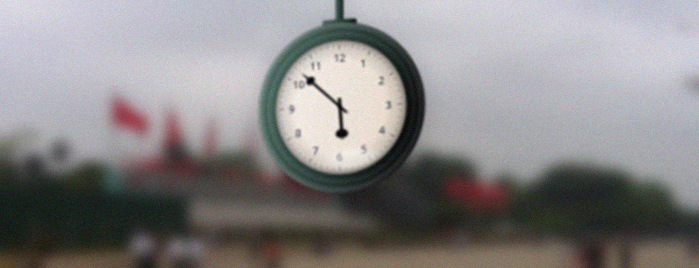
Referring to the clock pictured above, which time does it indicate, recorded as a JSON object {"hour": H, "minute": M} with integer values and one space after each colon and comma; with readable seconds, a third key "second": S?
{"hour": 5, "minute": 52}
